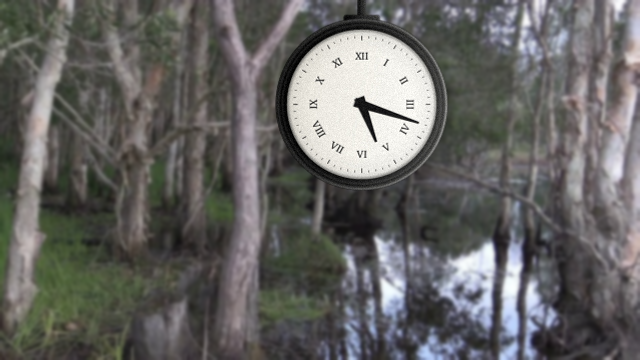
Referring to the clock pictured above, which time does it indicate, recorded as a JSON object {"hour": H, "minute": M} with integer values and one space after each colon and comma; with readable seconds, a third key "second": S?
{"hour": 5, "minute": 18}
